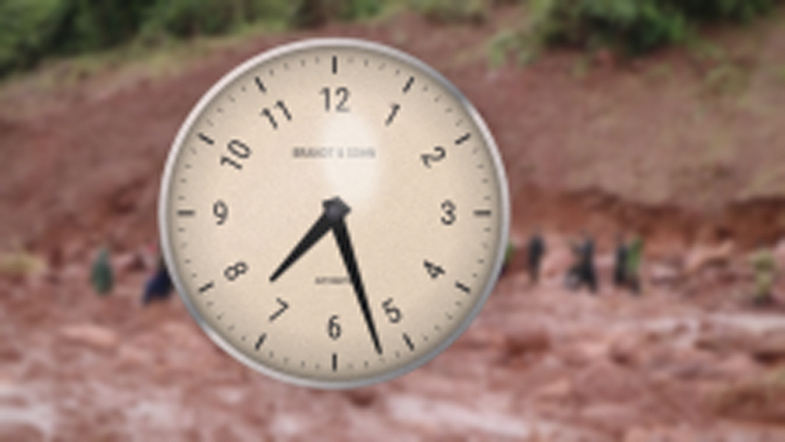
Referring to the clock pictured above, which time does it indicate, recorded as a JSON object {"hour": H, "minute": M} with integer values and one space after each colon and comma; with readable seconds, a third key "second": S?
{"hour": 7, "minute": 27}
